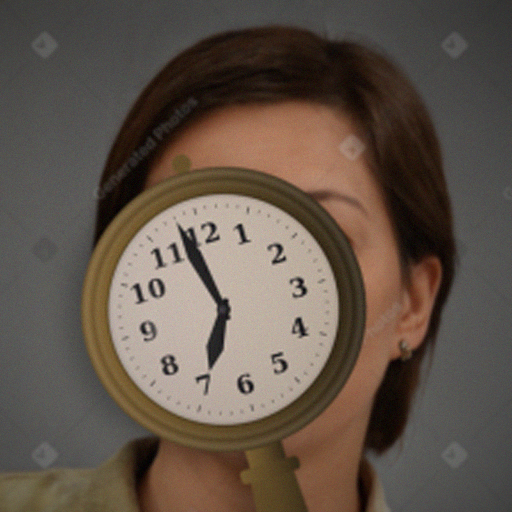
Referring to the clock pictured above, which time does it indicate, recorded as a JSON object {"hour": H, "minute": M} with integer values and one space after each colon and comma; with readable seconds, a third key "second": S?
{"hour": 6, "minute": 58}
